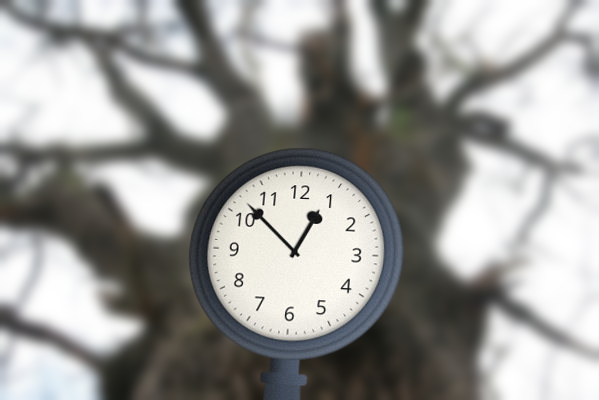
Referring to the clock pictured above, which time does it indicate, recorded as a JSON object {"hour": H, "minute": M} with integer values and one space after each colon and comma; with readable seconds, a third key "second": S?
{"hour": 12, "minute": 52}
